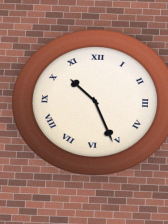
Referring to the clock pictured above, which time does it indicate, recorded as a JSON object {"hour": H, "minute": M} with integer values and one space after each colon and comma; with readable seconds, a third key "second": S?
{"hour": 10, "minute": 26}
